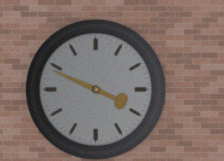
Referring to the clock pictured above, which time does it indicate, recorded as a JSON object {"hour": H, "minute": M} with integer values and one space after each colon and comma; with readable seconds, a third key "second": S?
{"hour": 3, "minute": 49}
